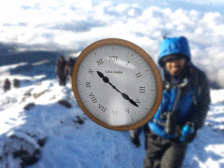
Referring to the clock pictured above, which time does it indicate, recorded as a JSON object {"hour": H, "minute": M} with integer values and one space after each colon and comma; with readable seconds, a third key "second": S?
{"hour": 10, "minute": 21}
